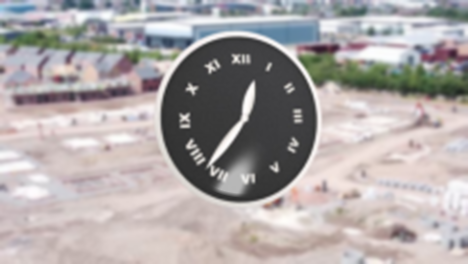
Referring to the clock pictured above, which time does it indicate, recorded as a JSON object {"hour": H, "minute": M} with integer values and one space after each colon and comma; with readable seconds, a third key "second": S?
{"hour": 12, "minute": 37}
